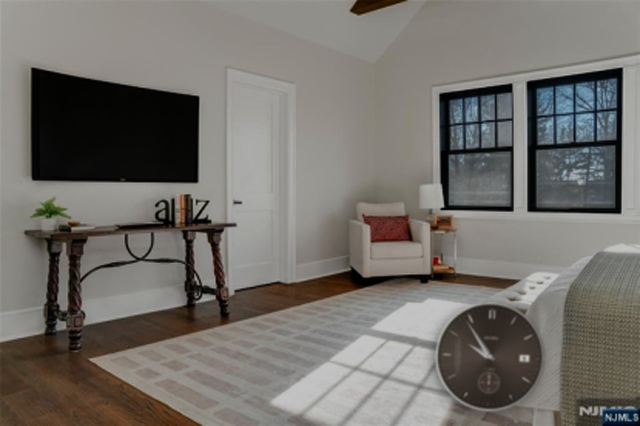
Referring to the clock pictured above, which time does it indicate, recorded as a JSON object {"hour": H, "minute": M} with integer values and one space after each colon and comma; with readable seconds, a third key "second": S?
{"hour": 9, "minute": 54}
